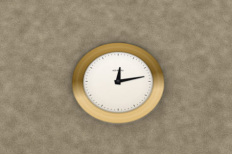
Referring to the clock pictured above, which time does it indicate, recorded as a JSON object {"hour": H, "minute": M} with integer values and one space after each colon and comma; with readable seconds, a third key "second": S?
{"hour": 12, "minute": 13}
